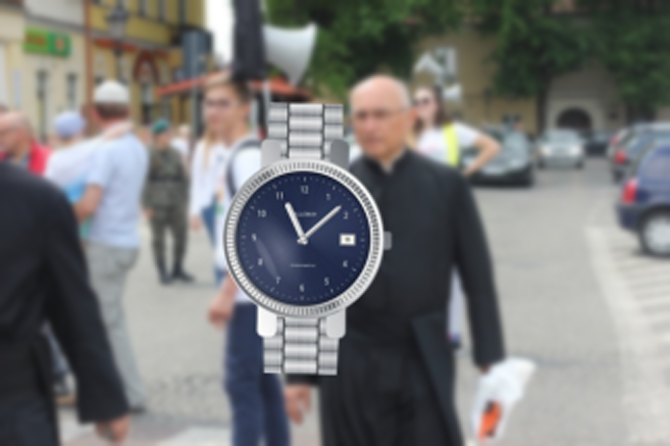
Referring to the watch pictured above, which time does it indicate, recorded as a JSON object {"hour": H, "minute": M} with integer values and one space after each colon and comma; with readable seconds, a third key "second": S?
{"hour": 11, "minute": 8}
